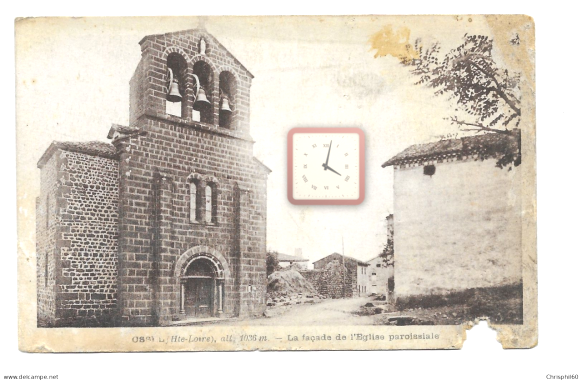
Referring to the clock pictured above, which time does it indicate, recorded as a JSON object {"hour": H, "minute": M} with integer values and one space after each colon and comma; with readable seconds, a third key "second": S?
{"hour": 4, "minute": 2}
